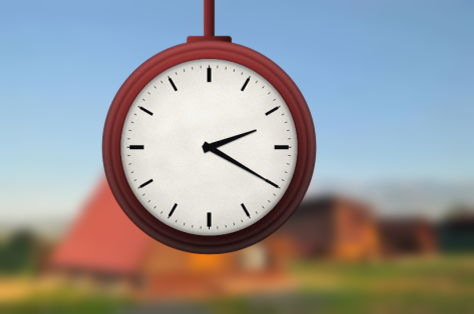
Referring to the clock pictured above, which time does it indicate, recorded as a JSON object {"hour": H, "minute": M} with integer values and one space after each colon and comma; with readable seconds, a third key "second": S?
{"hour": 2, "minute": 20}
